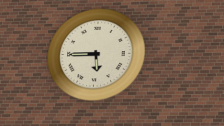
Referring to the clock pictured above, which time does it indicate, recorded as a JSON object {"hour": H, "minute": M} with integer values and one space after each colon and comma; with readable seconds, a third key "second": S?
{"hour": 5, "minute": 45}
